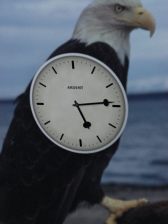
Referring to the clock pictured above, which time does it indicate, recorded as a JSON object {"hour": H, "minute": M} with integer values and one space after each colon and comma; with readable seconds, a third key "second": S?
{"hour": 5, "minute": 14}
